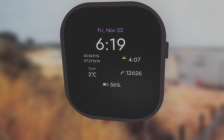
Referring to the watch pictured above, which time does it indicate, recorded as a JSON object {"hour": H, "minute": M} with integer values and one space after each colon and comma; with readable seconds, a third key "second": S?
{"hour": 6, "minute": 19}
